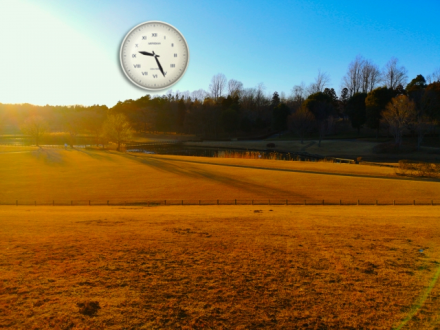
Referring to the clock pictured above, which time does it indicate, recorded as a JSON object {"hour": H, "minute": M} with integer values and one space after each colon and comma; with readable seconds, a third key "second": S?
{"hour": 9, "minute": 26}
